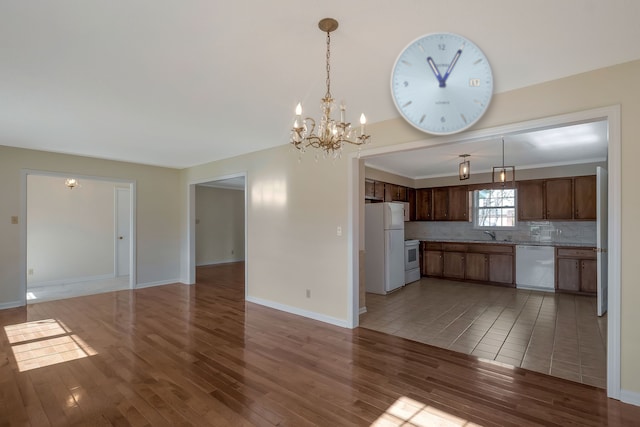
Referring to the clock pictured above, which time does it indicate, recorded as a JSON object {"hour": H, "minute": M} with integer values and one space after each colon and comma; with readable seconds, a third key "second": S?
{"hour": 11, "minute": 5}
